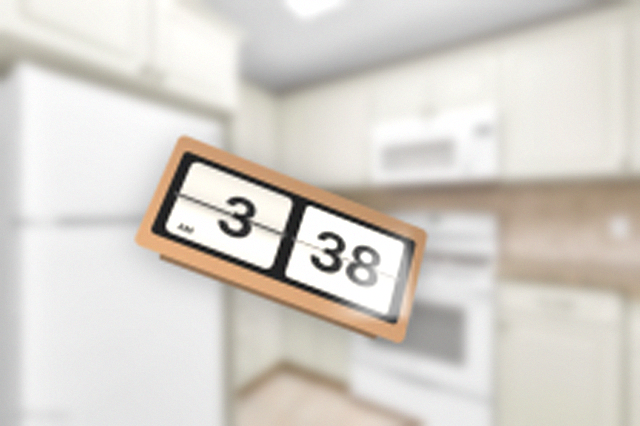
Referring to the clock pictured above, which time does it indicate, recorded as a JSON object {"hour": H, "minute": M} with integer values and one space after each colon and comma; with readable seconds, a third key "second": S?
{"hour": 3, "minute": 38}
